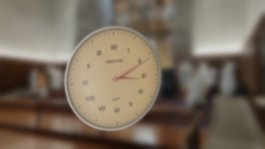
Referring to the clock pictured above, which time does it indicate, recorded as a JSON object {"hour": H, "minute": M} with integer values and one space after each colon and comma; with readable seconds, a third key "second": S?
{"hour": 3, "minute": 11}
